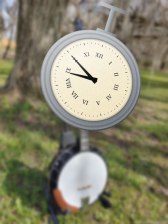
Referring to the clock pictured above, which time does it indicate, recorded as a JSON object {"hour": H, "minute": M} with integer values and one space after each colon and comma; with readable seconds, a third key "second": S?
{"hour": 8, "minute": 50}
